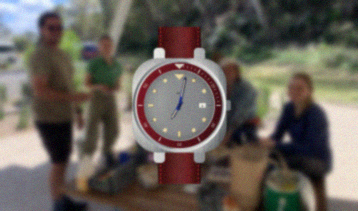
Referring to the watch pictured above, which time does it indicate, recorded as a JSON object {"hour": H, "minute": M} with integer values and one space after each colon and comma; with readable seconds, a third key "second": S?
{"hour": 7, "minute": 2}
